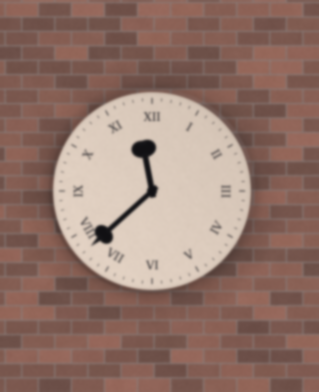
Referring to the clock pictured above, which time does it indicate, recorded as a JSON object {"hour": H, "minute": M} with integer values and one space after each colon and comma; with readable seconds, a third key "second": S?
{"hour": 11, "minute": 38}
